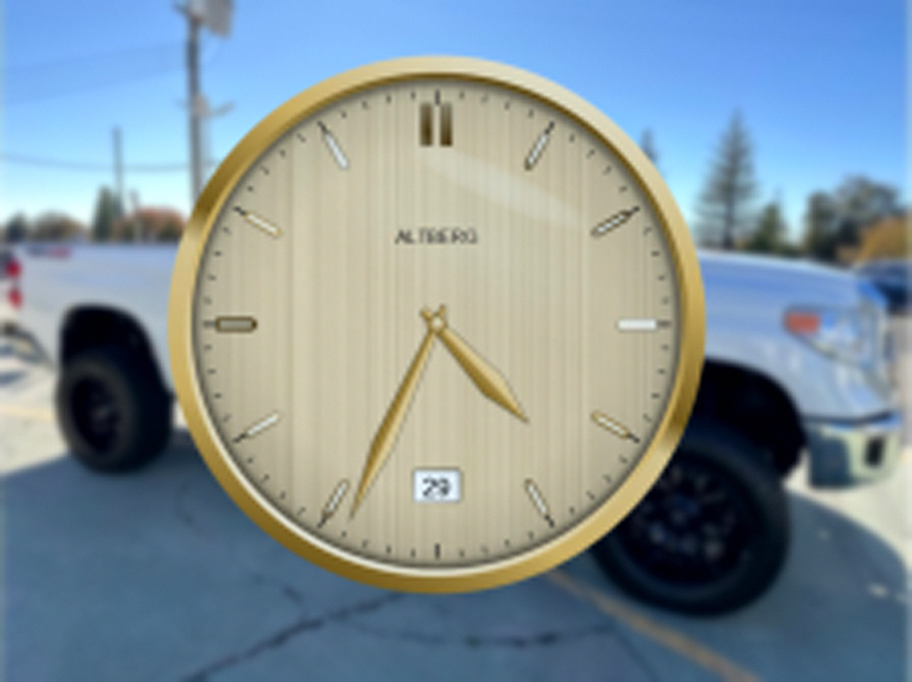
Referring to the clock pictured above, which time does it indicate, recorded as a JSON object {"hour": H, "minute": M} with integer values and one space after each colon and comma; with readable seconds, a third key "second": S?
{"hour": 4, "minute": 34}
